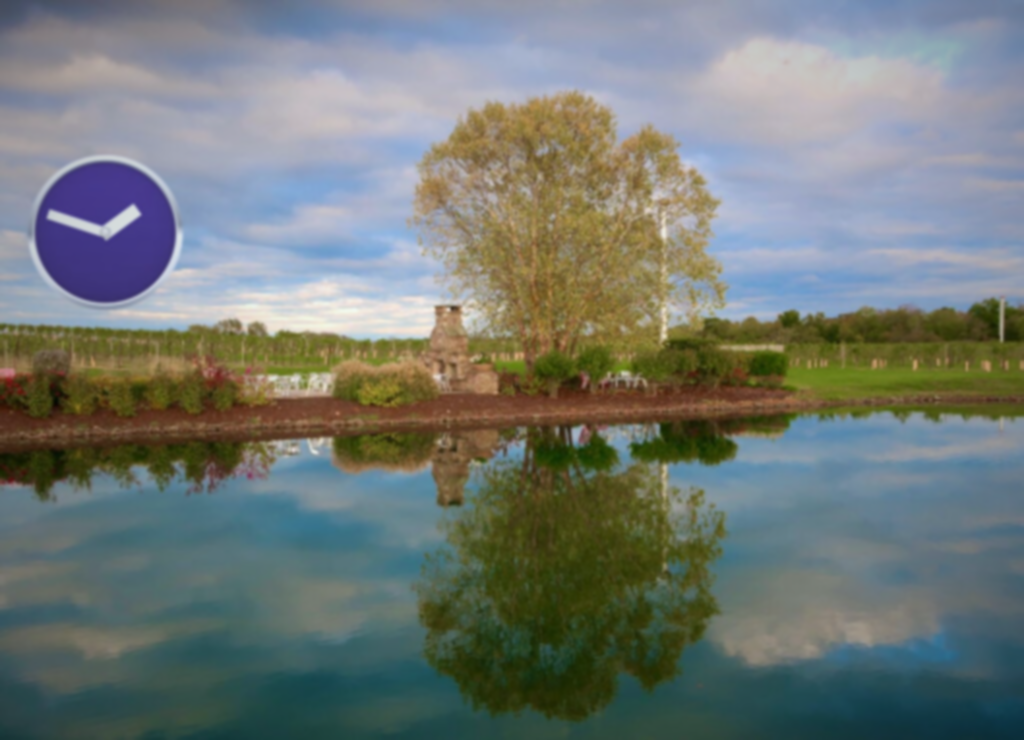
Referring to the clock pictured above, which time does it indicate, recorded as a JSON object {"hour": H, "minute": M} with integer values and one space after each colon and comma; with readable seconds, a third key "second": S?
{"hour": 1, "minute": 48}
